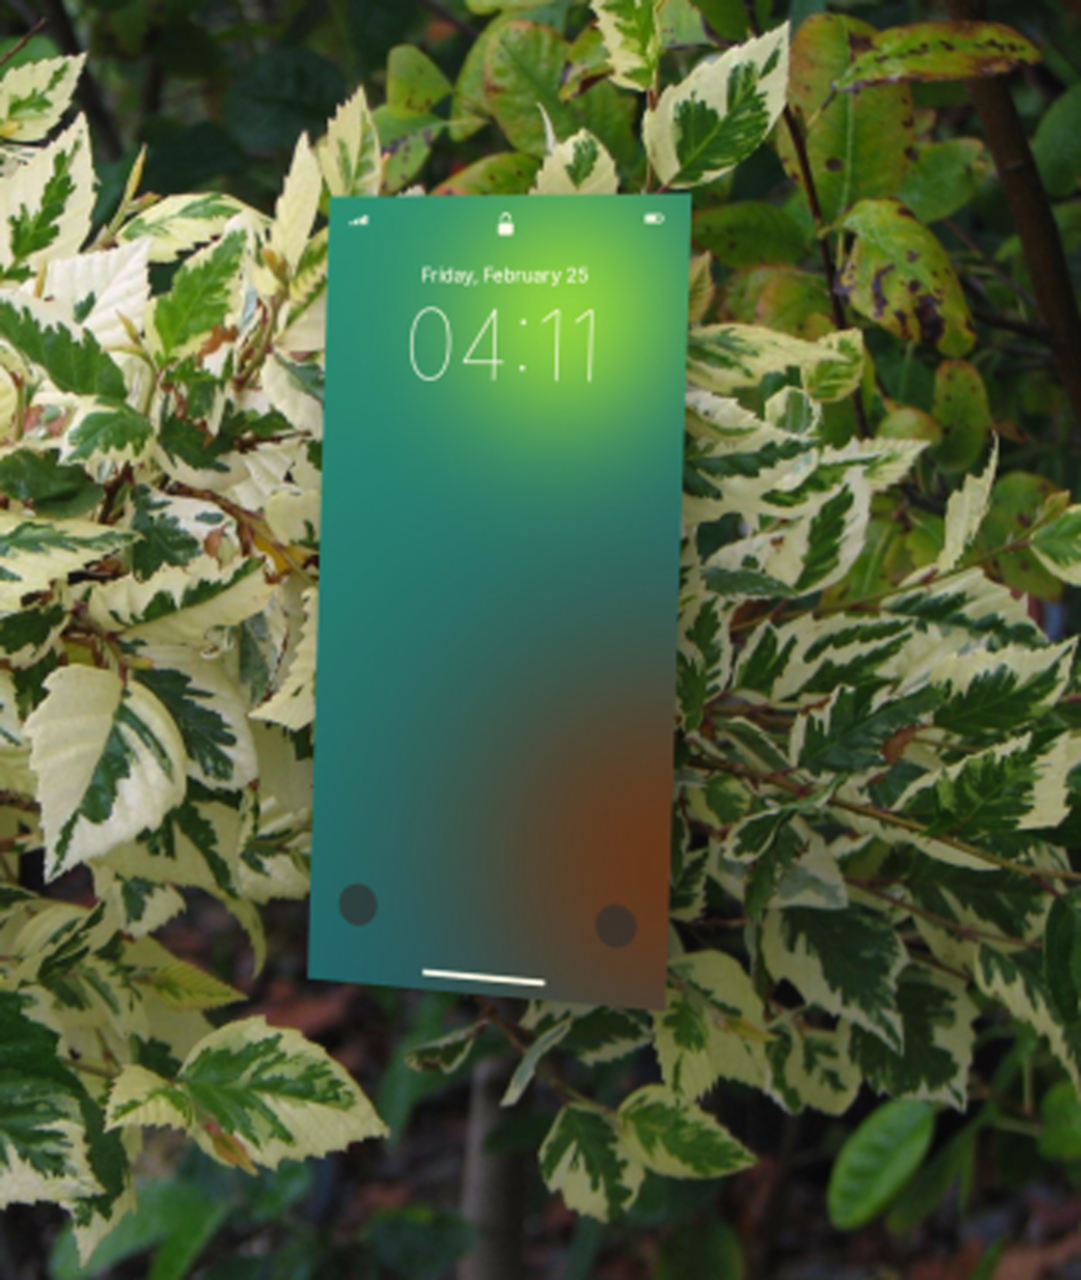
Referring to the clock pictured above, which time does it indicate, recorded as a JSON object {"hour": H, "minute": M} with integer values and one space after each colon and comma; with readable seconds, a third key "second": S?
{"hour": 4, "minute": 11}
